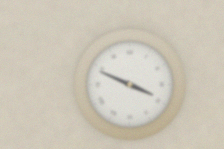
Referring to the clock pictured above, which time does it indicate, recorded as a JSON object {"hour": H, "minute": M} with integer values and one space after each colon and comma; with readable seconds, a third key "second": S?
{"hour": 3, "minute": 49}
